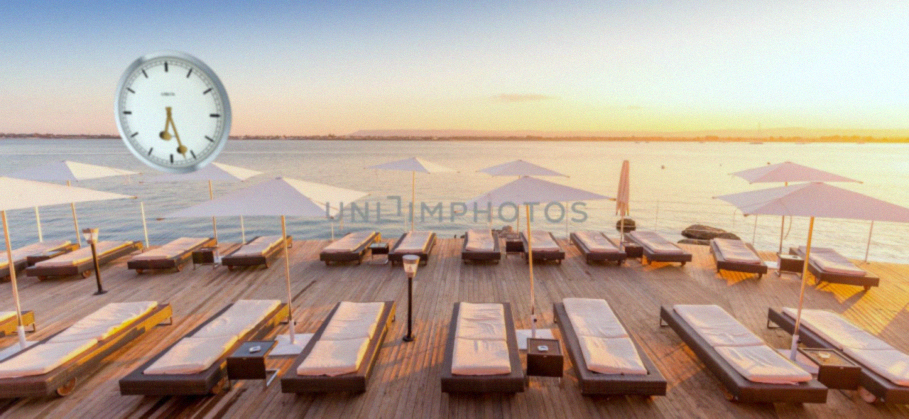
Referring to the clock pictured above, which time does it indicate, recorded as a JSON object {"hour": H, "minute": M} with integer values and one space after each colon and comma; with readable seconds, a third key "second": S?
{"hour": 6, "minute": 27}
